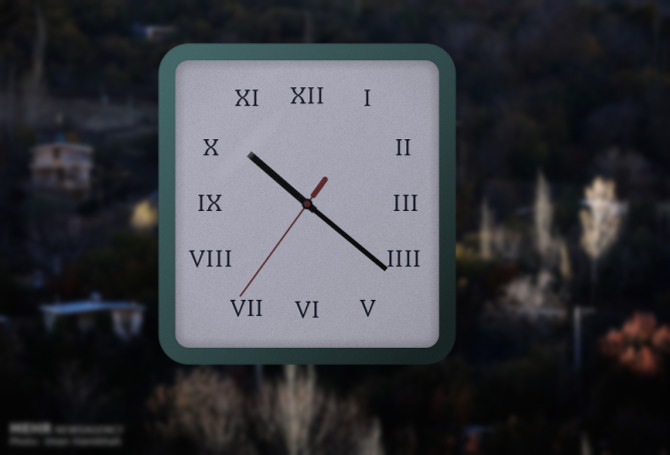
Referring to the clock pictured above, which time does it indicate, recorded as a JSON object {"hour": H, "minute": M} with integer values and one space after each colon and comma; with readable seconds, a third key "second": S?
{"hour": 10, "minute": 21, "second": 36}
